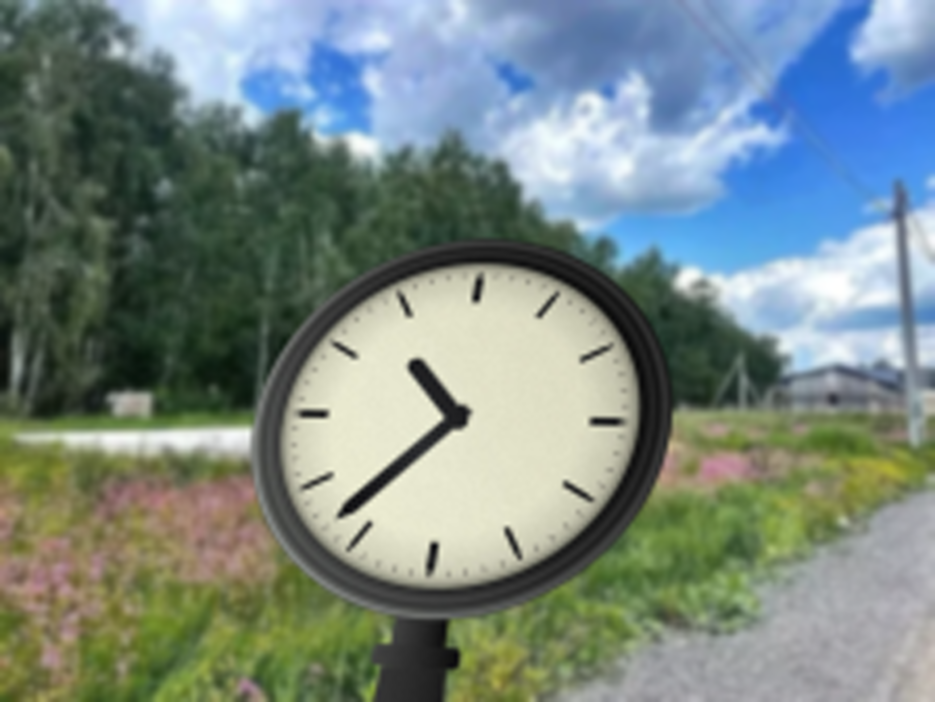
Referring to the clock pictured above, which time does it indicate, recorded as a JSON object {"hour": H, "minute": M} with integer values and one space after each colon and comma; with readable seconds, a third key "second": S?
{"hour": 10, "minute": 37}
